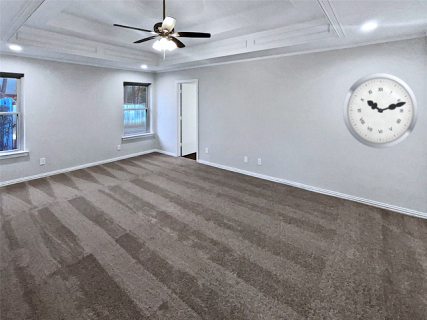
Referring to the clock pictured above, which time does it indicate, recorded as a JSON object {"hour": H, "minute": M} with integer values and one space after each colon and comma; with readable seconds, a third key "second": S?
{"hour": 10, "minute": 12}
